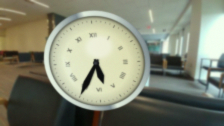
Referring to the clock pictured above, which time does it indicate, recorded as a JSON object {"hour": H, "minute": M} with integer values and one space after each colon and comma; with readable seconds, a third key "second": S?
{"hour": 5, "minute": 35}
